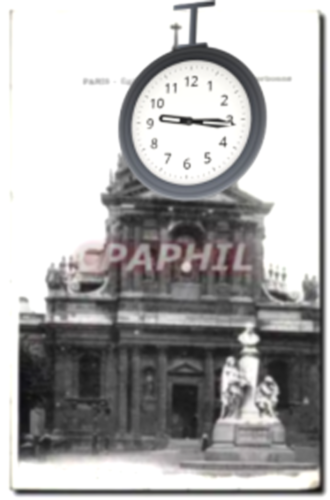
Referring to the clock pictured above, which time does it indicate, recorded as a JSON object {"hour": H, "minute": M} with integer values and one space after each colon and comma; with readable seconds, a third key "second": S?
{"hour": 9, "minute": 16}
